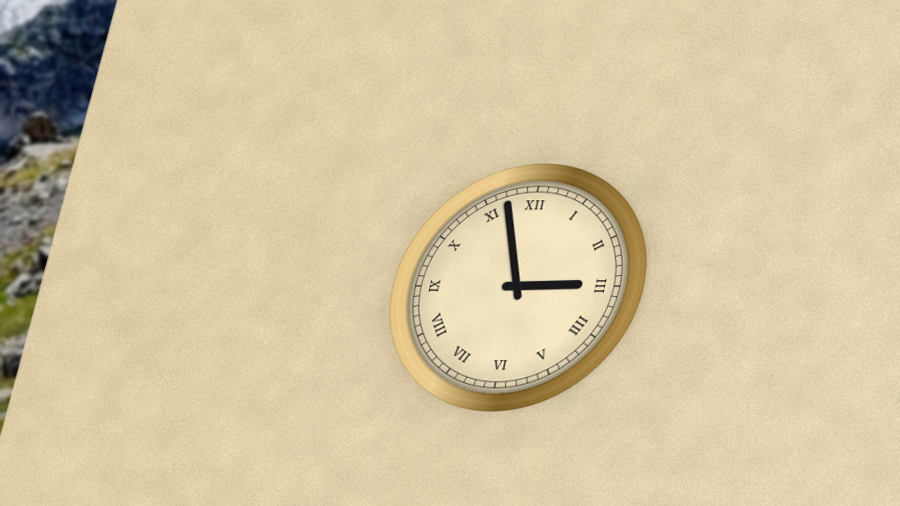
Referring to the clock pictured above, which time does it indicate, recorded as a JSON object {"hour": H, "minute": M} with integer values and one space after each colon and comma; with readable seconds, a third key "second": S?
{"hour": 2, "minute": 57}
